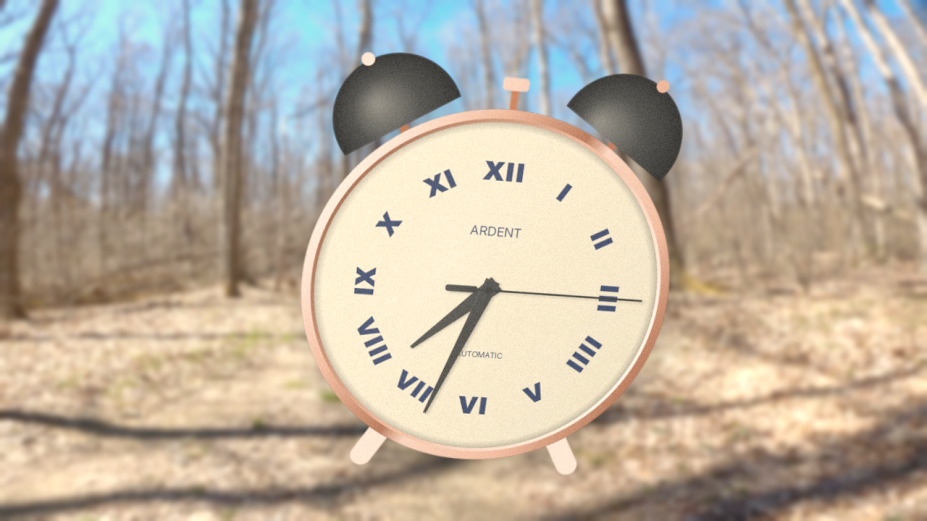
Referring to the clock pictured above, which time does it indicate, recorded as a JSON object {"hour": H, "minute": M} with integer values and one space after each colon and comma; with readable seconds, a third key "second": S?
{"hour": 7, "minute": 33, "second": 15}
